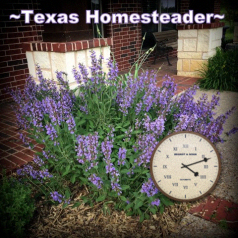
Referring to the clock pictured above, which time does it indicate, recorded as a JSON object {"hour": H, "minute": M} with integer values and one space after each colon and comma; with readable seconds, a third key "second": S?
{"hour": 4, "minute": 12}
